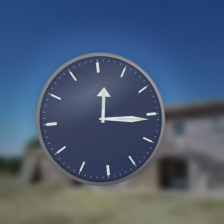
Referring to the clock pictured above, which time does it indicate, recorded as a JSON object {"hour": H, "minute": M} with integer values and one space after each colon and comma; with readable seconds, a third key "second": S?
{"hour": 12, "minute": 16}
